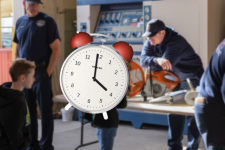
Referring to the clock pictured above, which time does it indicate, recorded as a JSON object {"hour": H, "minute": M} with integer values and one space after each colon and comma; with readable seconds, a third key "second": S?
{"hour": 3, "minute": 59}
